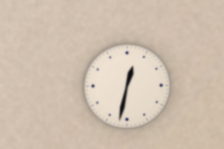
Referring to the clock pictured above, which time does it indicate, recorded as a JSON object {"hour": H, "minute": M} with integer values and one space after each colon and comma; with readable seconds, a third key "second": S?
{"hour": 12, "minute": 32}
